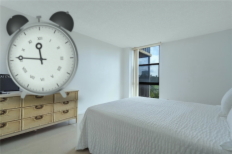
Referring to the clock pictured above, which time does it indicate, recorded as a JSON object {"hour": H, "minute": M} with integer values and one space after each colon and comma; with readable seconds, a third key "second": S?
{"hour": 11, "minute": 46}
